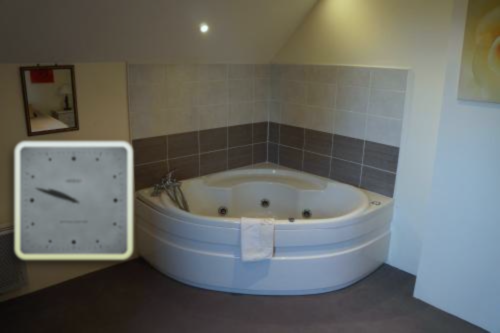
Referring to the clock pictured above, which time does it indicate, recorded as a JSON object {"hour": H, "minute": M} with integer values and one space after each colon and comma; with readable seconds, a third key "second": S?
{"hour": 9, "minute": 48}
